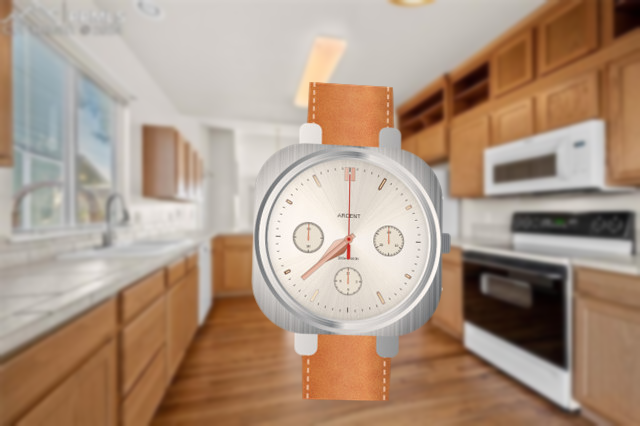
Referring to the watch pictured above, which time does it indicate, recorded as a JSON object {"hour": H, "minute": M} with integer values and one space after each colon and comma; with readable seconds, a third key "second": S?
{"hour": 7, "minute": 38}
